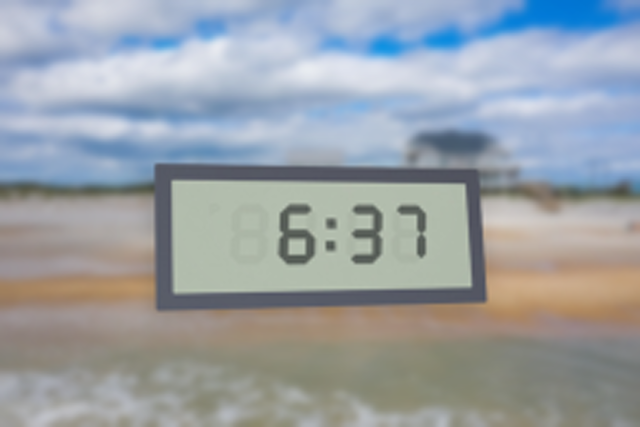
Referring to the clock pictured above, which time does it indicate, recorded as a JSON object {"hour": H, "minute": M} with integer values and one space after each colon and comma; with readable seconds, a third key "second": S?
{"hour": 6, "minute": 37}
